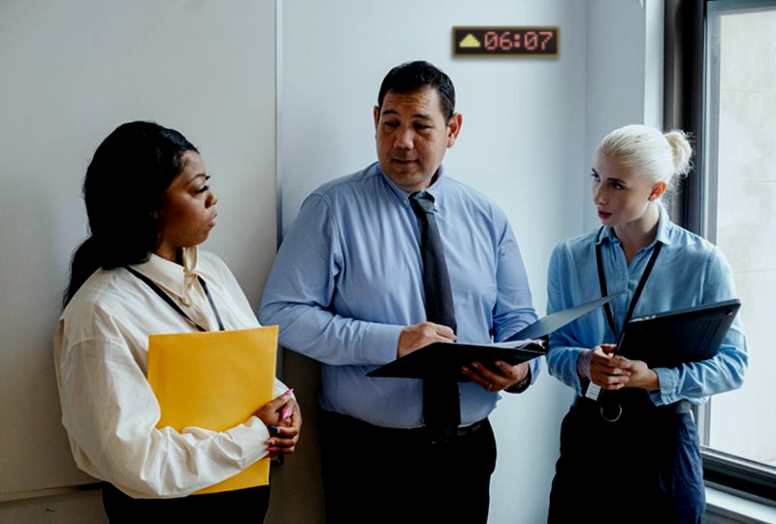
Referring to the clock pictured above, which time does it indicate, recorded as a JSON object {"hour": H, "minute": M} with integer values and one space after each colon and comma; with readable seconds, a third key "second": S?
{"hour": 6, "minute": 7}
